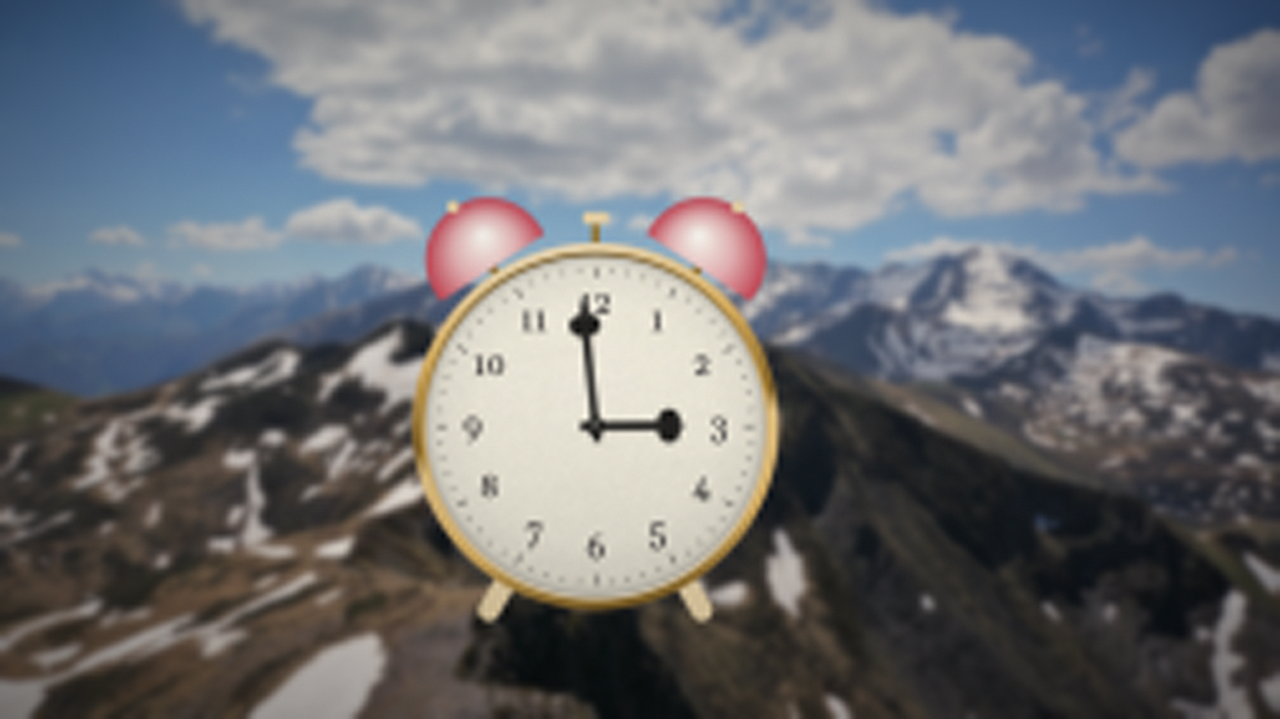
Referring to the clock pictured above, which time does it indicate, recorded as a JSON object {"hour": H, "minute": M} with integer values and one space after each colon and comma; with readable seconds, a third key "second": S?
{"hour": 2, "minute": 59}
